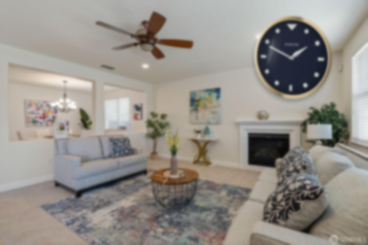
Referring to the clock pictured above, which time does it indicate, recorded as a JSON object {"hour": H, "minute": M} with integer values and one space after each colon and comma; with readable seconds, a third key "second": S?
{"hour": 1, "minute": 49}
